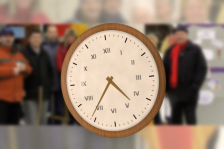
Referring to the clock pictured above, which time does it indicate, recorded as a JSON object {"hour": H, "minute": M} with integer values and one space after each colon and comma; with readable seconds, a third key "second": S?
{"hour": 4, "minute": 36}
